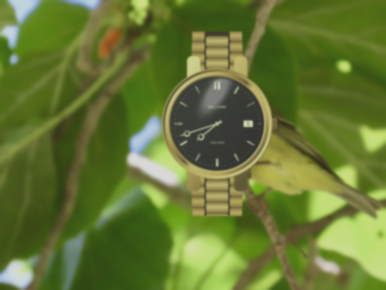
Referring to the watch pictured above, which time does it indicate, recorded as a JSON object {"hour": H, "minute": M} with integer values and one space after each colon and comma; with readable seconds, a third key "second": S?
{"hour": 7, "minute": 42}
